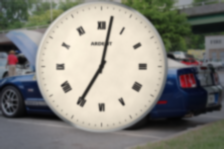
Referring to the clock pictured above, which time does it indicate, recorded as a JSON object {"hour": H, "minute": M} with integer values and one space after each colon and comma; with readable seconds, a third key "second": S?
{"hour": 7, "minute": 2}
